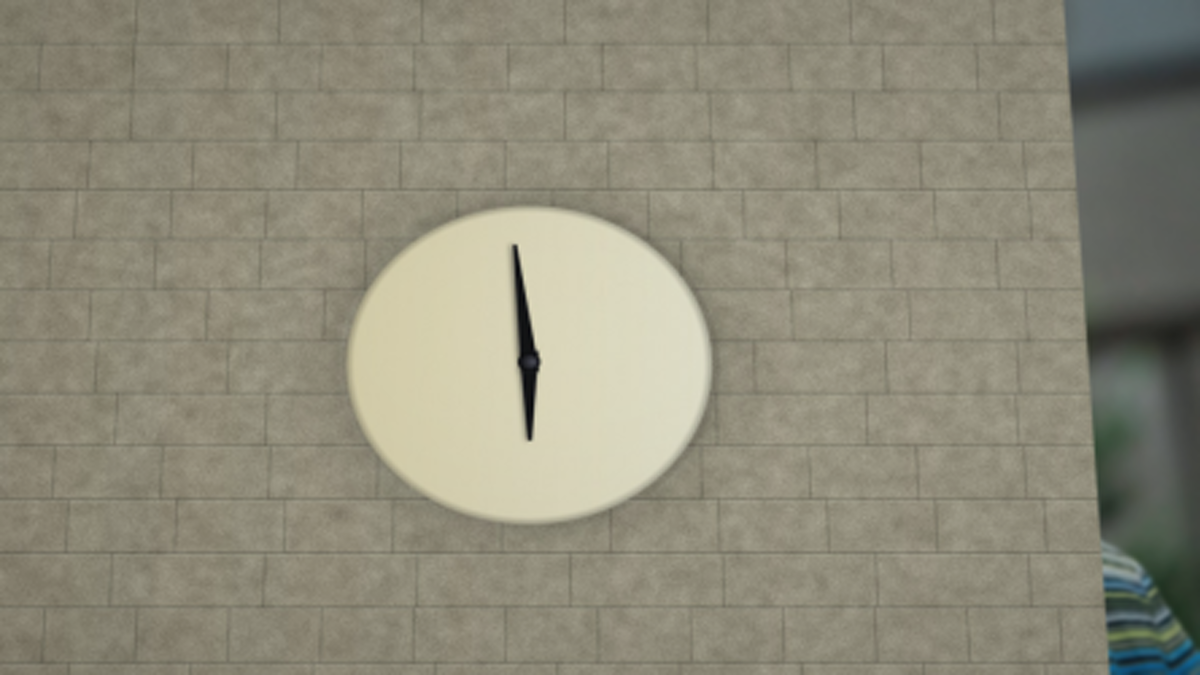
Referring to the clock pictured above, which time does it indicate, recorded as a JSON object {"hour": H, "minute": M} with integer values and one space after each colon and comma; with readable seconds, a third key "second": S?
{"hour": 5, "minute": 59}
